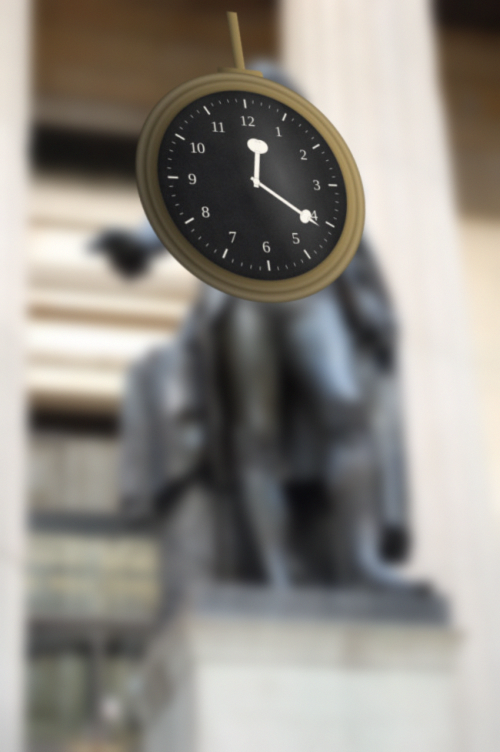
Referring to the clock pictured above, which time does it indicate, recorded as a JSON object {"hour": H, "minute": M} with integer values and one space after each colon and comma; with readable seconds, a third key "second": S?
{"hour": 12, "minute": 21}
